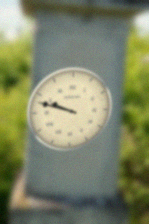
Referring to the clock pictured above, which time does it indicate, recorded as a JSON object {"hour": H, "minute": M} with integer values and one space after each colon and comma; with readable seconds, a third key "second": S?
{"hour": 9, "minute": 48}
